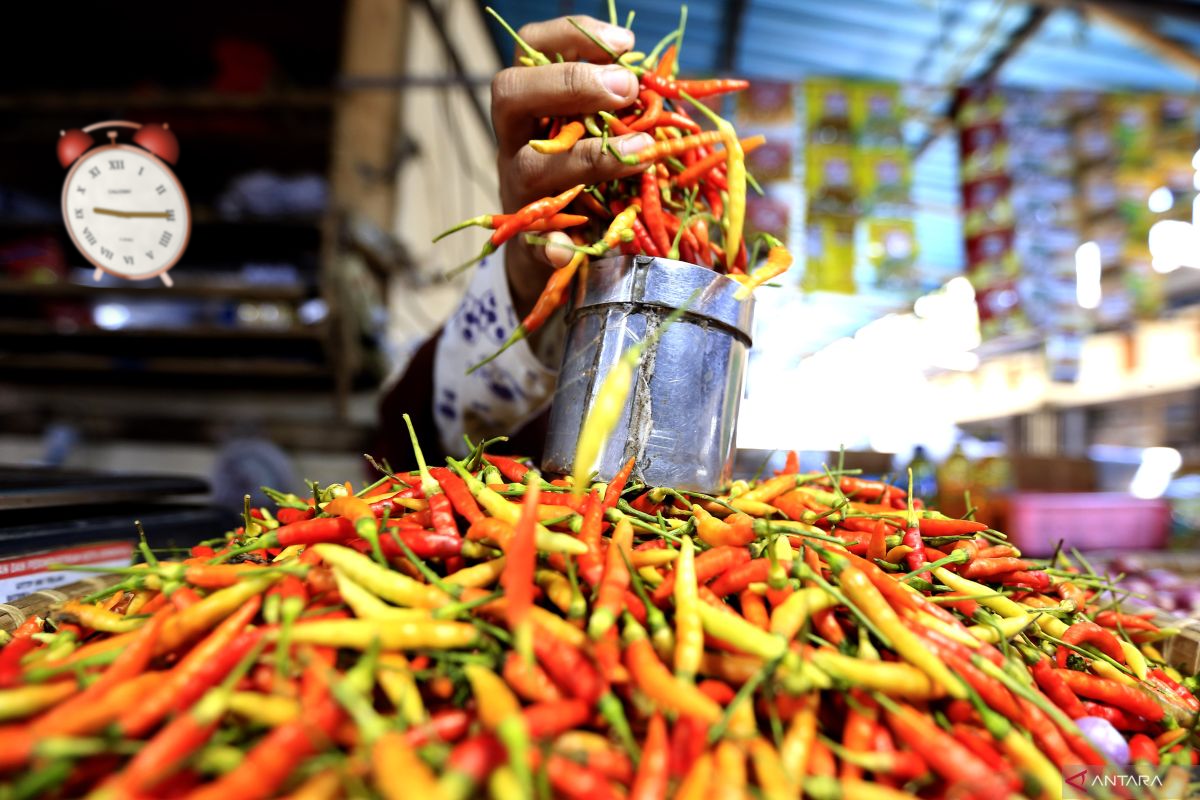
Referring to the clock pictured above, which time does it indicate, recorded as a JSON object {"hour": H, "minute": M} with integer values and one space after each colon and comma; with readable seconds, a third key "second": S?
{"hour": 9, "minute": 15}
